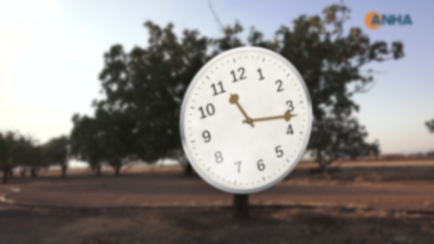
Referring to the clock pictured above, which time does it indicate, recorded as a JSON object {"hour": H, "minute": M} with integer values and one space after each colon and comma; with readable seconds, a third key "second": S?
{"hour": 11, "minute": 17}
